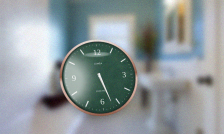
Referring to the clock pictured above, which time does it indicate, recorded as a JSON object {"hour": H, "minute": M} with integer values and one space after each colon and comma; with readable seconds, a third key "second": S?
{"hour": 5, "minute": 27}
